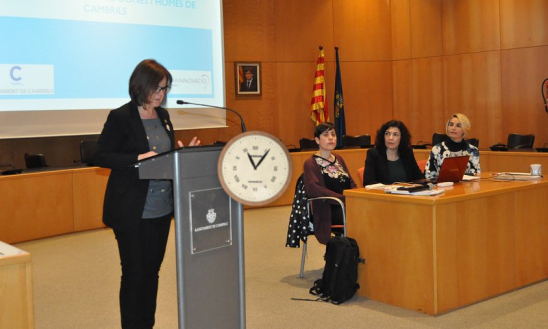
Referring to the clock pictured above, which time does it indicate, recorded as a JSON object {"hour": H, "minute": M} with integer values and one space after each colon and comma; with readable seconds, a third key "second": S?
{"hour": 11, "minute": 6}
